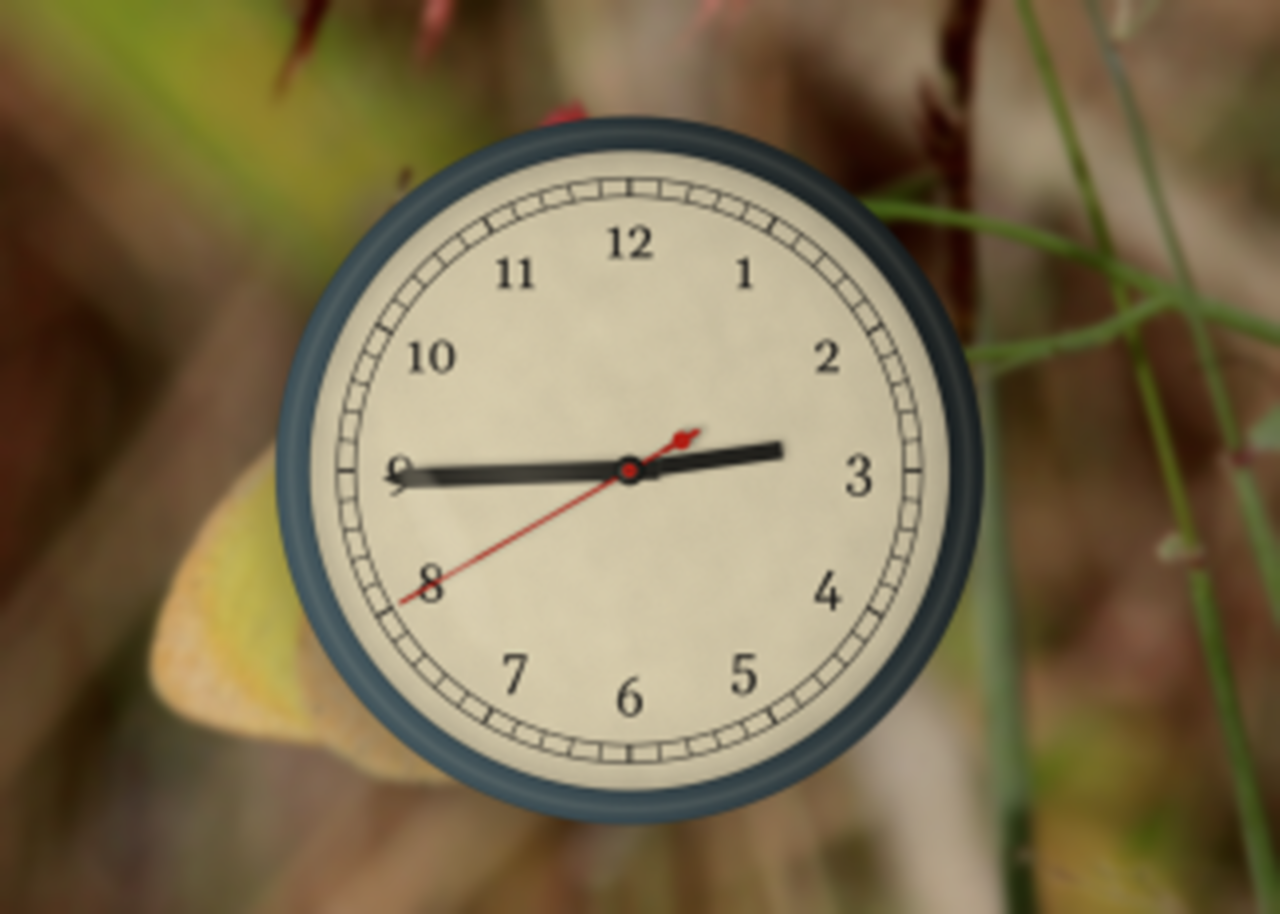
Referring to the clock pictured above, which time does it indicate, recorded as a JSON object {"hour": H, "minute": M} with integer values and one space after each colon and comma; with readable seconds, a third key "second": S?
{"hour": 2, "minute": 44, "second": 40}
